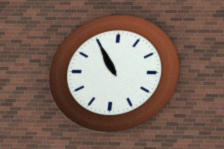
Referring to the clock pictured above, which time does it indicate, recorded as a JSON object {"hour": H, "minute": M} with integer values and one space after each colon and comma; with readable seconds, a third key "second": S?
{"hour": 10, "minute": 55}
